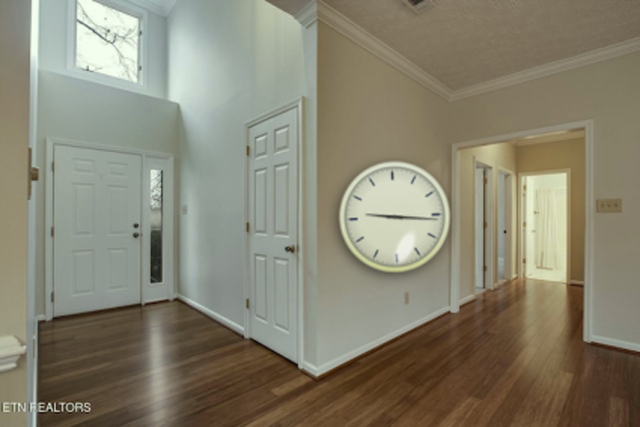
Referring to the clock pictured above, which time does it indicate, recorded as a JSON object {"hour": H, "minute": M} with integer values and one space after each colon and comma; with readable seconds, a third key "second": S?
{"hour": 9, "minute": 16}
